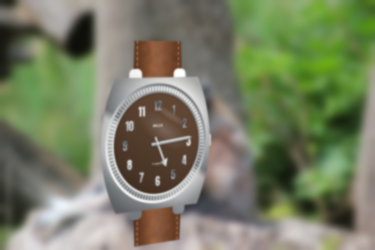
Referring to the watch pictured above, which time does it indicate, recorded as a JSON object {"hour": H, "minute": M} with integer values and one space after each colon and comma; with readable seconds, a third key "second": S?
{"hour": 5, "minute": 14}
